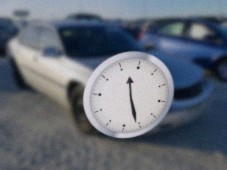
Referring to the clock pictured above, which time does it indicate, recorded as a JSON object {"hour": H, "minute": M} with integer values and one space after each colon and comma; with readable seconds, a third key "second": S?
{"hour": 11, "minute": 26}
